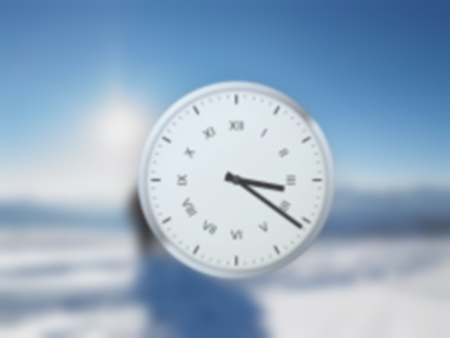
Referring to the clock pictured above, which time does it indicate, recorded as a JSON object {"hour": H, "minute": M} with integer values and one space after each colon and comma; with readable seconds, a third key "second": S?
{"hour": 3, "minute": 21}
